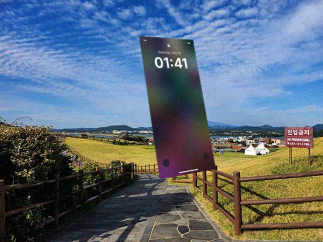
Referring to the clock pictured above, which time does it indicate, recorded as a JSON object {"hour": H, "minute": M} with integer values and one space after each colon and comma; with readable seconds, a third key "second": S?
{"hour": 1, "minute": 41}
